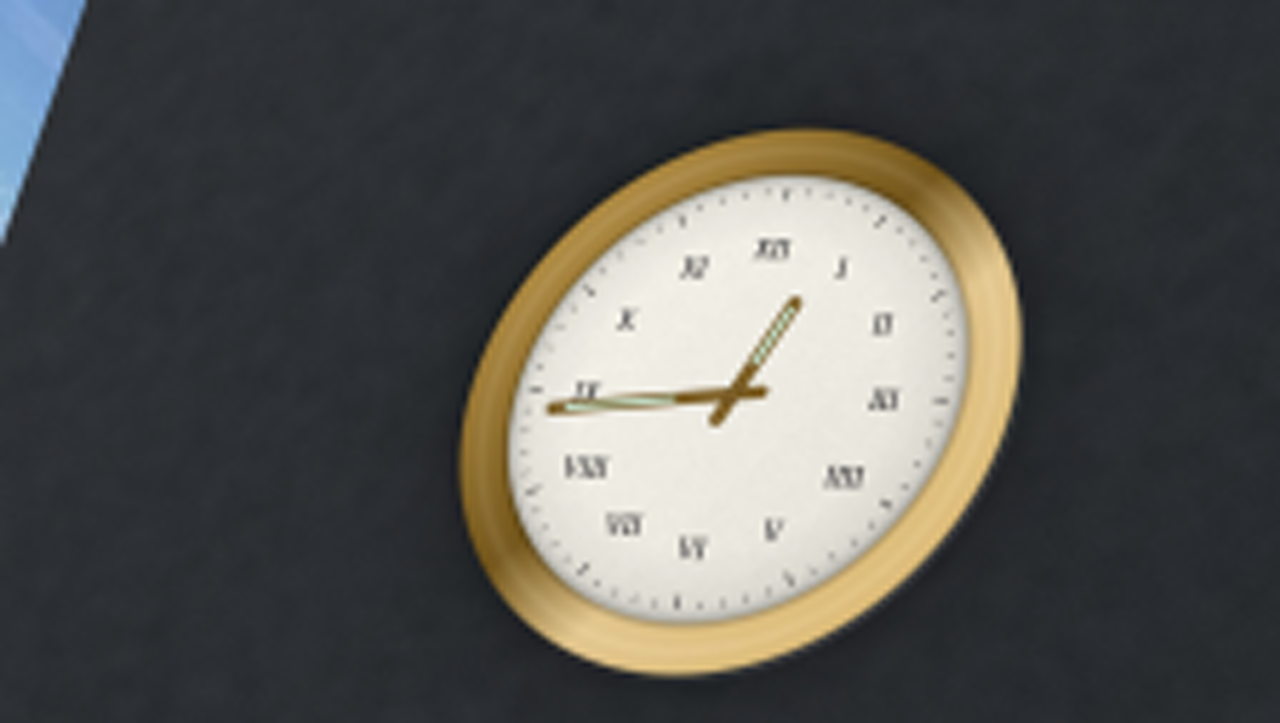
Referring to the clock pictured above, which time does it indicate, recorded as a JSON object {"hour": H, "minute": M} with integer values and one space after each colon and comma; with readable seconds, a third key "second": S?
{"hour": 12, "minute": 44}
